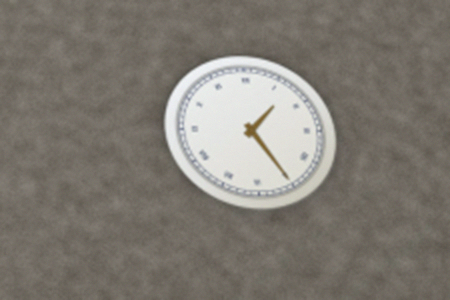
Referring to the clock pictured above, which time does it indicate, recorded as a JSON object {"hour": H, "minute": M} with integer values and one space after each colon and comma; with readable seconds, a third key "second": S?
{"hour": 1, "minute": 25}
